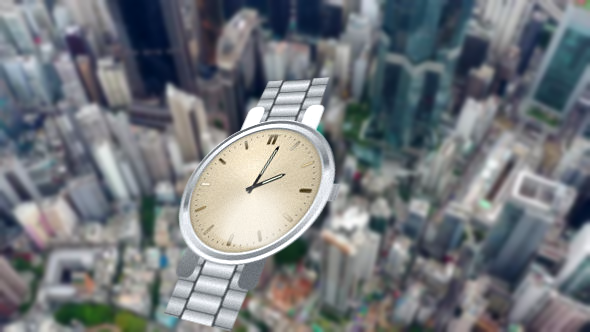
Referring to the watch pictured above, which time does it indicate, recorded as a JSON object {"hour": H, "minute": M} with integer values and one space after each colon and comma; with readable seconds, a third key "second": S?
{"hour": 2, "minute": 2}
